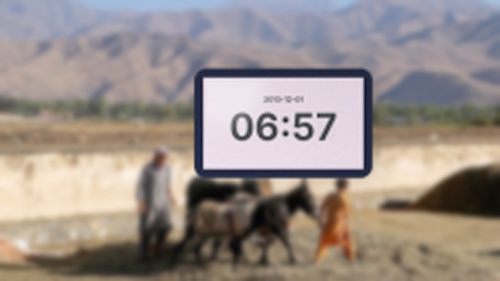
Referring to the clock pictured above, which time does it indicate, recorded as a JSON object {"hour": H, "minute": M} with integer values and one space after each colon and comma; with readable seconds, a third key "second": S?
{"hour": 6, "minute": 57}
